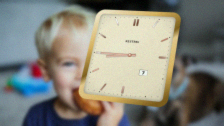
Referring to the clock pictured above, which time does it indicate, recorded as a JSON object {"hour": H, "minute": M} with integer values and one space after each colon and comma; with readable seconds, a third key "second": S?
{"hour": 8, "minute": 45}
